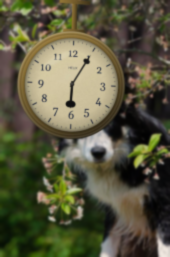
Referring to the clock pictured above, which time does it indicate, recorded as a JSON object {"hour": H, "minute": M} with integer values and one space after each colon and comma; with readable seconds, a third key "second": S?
{"hour": 6, "minute": 5}
